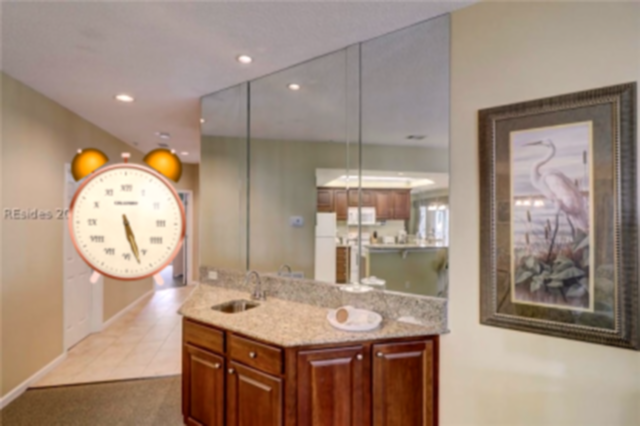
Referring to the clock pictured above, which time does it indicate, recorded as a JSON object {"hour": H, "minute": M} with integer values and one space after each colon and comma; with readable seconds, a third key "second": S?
{"hour": 5, "minute": 27}
